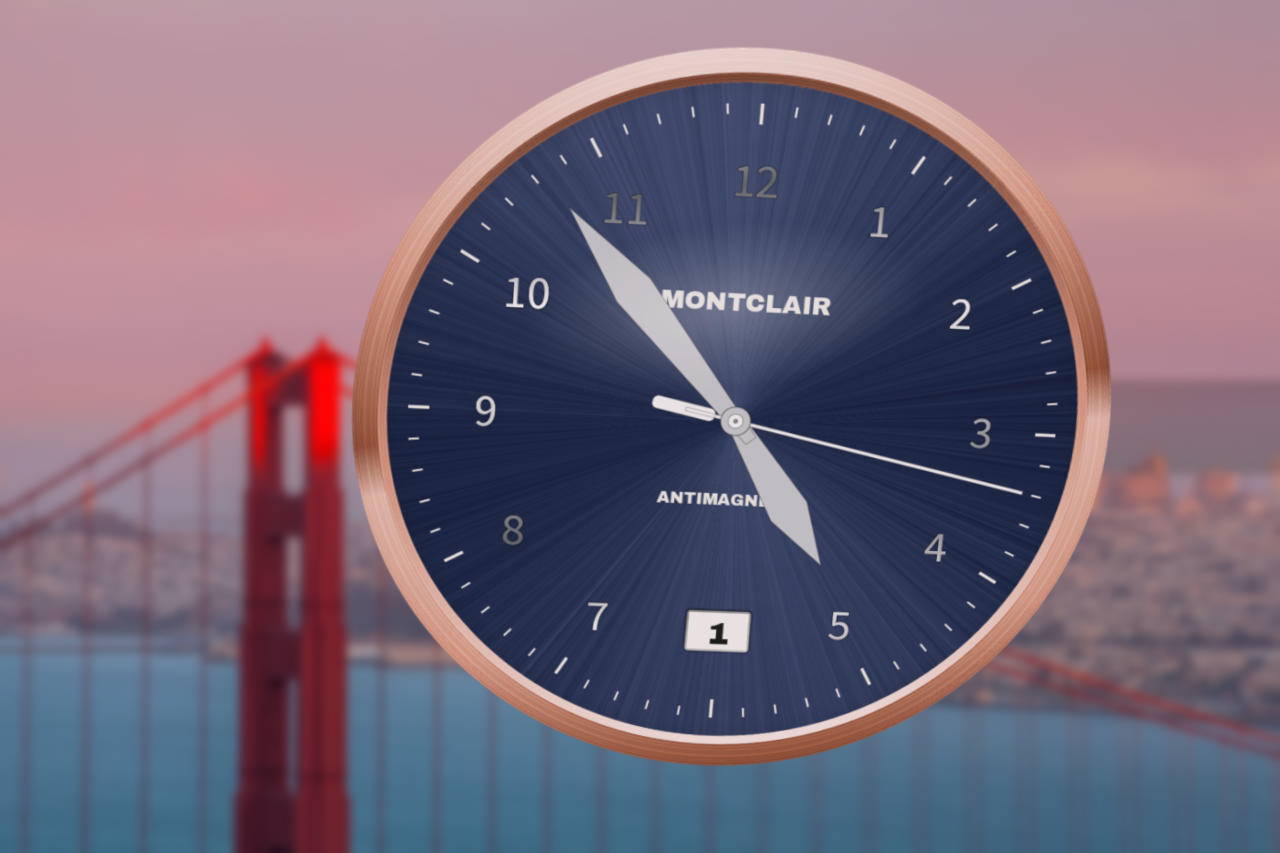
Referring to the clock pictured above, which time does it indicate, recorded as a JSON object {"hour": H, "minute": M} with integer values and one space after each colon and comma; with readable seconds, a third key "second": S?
{"hour": 4, "minute": 53, "second": 17}
